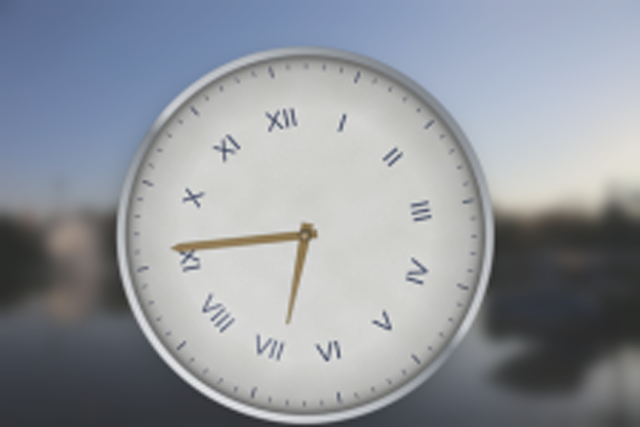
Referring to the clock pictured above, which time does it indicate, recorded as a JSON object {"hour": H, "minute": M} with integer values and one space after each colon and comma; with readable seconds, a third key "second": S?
{"hour": 6, "minute": 46}
